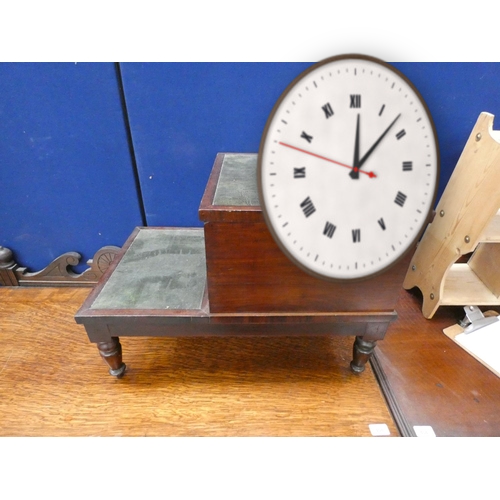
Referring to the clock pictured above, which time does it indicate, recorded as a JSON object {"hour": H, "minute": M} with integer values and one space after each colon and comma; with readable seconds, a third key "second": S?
{"hour": 12, "minute": 7, "second": 48}
